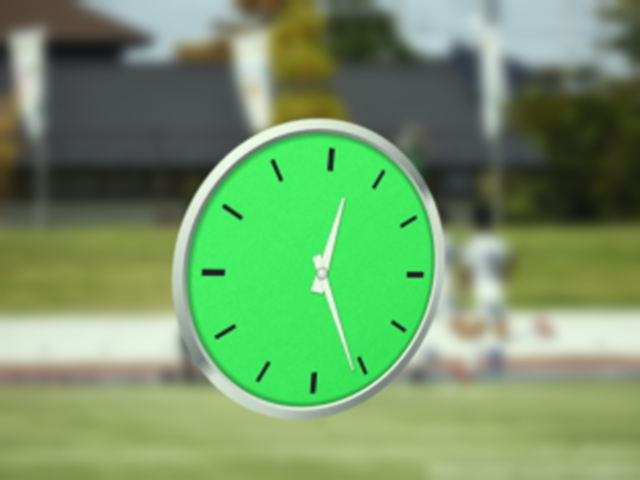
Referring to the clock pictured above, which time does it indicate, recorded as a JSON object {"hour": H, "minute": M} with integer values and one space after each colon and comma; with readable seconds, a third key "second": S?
{"hour": 12, "minute": 26}
